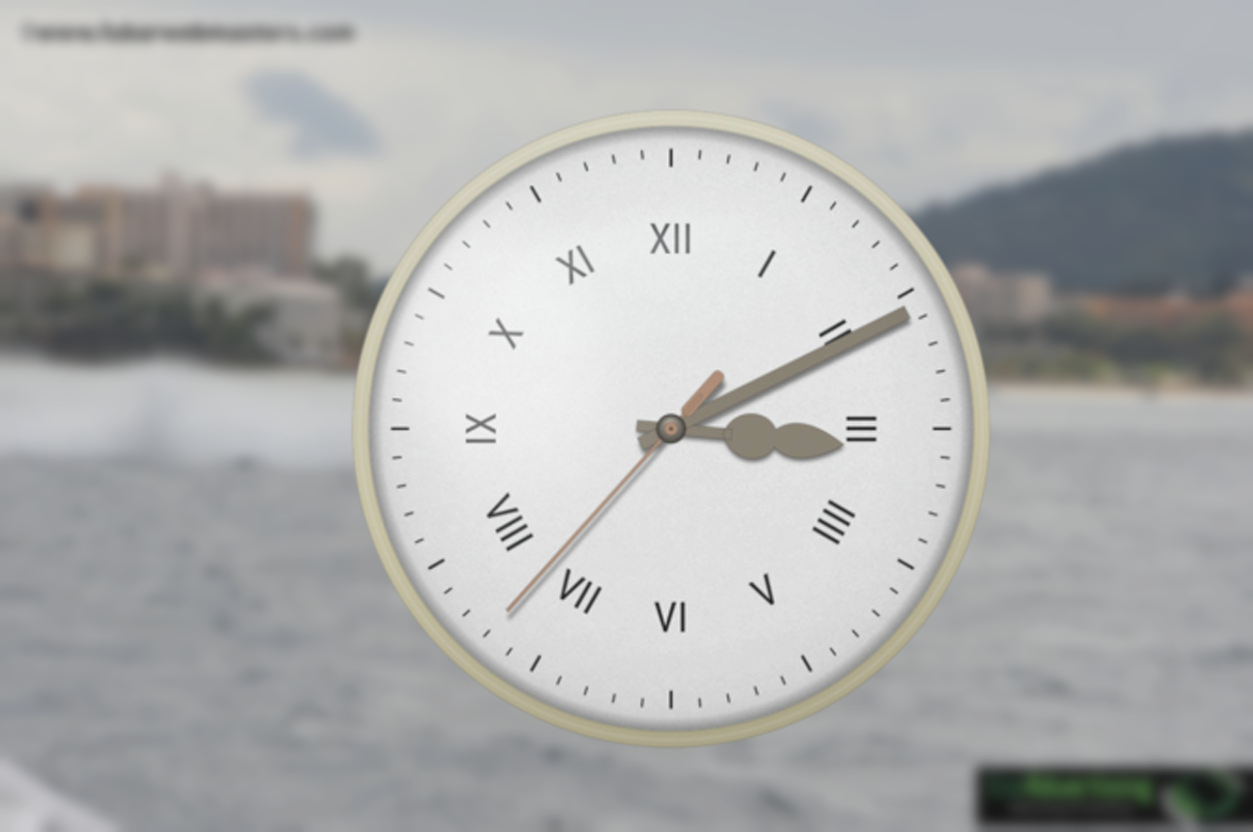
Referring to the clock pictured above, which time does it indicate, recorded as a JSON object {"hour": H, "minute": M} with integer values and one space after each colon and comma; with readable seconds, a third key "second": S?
{"hour": 3, "minute": 10, "second": 37}
